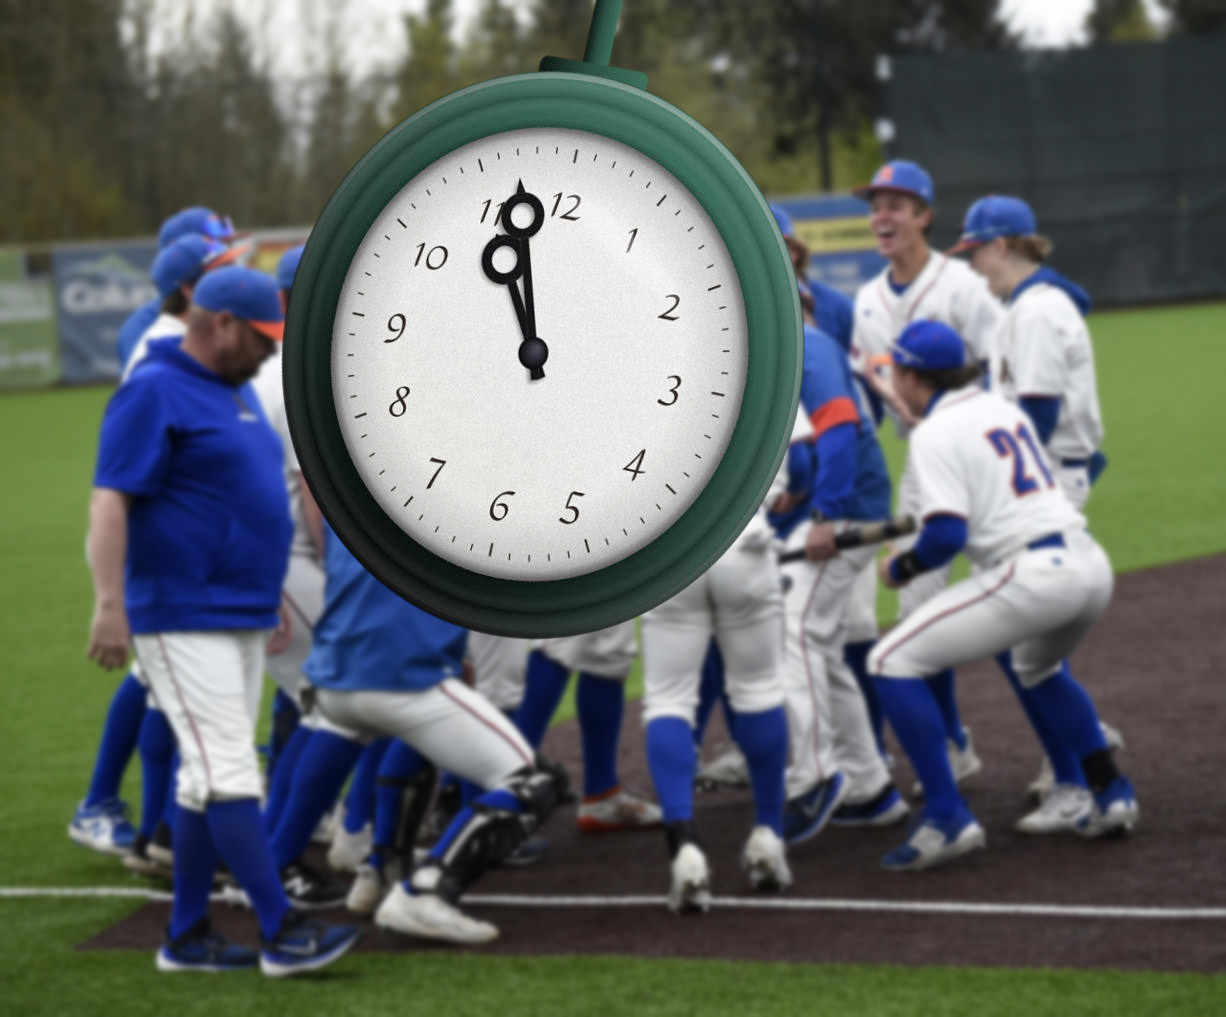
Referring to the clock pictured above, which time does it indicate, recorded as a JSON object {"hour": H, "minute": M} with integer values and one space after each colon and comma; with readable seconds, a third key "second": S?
{"hour": 10, "minute": 57}
